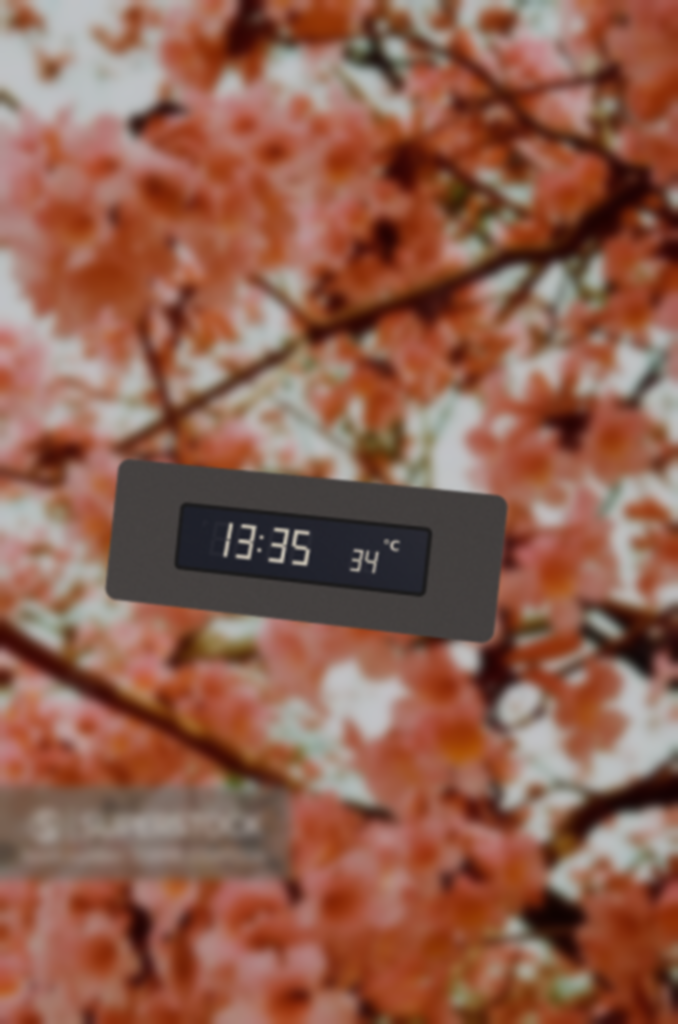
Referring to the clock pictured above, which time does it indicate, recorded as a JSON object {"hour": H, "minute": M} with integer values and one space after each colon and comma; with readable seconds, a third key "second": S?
{"hour": 13, "minute": 35}
